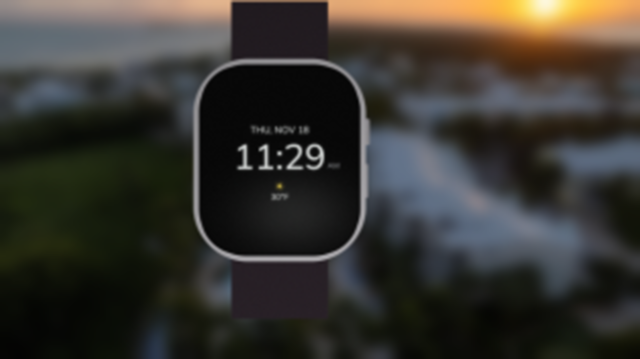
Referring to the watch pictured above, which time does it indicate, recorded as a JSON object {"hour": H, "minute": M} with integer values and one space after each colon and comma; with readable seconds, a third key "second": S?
{"hour": 11, "minute": 29}
